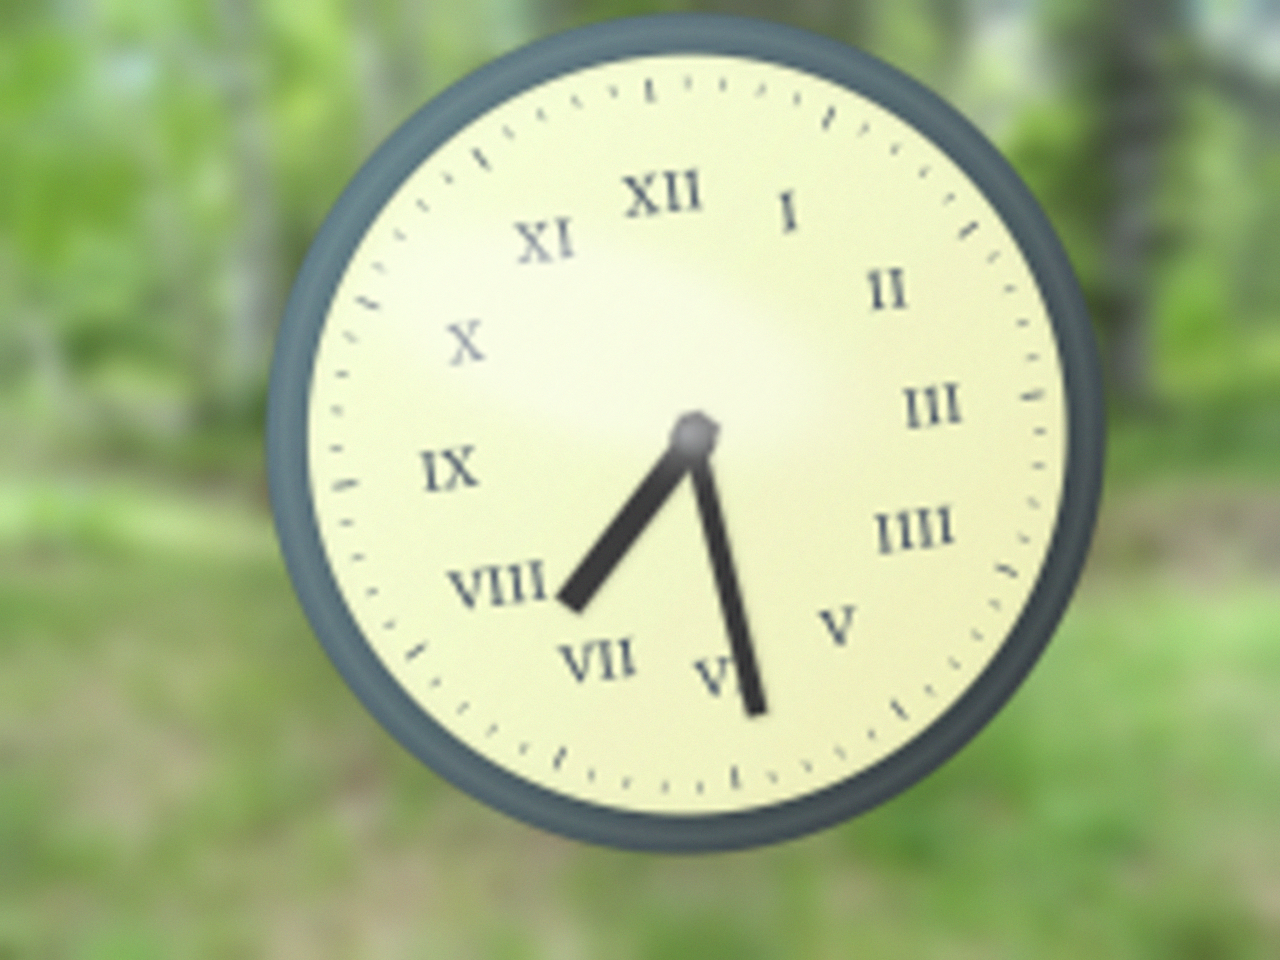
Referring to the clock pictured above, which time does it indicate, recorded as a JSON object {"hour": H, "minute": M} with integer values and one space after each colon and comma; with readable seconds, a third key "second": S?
{"hour": 7, "minute": 29}
